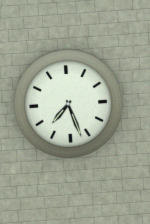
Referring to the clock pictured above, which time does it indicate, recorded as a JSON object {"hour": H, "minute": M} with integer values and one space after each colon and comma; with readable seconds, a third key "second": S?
{"hour": 7, "minute": 27}
